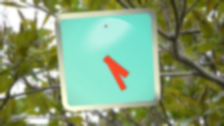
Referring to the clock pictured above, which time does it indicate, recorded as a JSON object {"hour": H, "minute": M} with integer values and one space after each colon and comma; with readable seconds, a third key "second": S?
{"hour": 4, "minute": 26}
